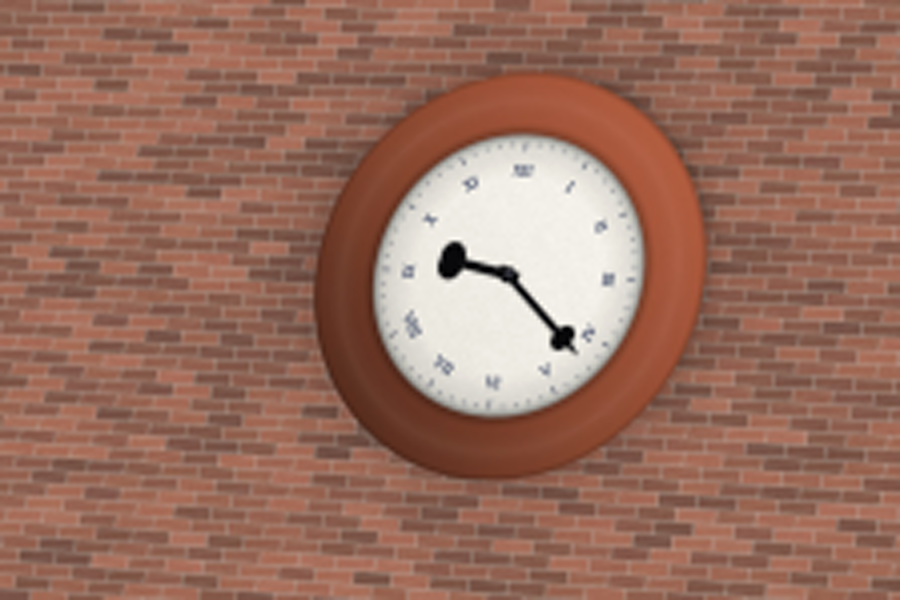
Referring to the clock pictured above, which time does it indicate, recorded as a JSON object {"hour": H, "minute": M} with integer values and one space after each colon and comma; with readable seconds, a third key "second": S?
{"hour": 9, "minute": 22}
